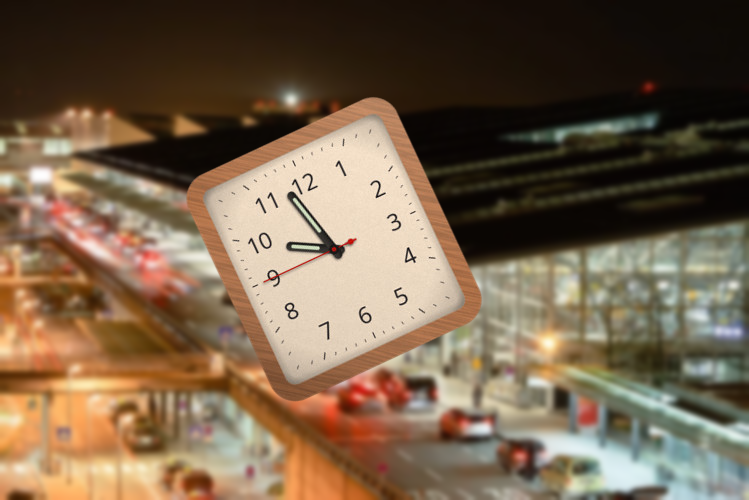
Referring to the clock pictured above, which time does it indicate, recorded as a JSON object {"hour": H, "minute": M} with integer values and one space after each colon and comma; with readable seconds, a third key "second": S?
{"hour": 9, "minute": 57, "second": 45}
